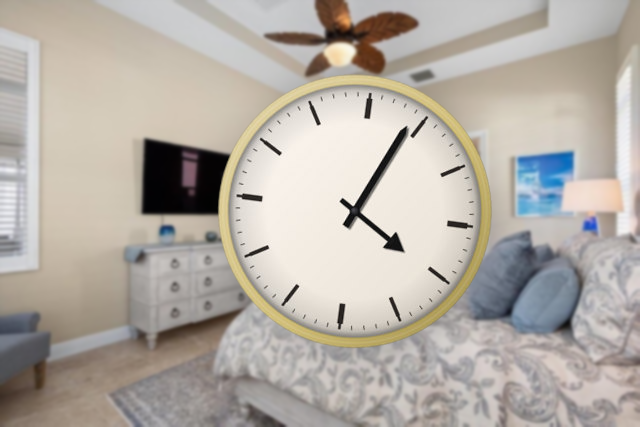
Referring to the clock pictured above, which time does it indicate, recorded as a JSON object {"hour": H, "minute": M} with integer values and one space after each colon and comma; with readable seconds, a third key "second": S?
{"hour": 4, "minute": 4}
